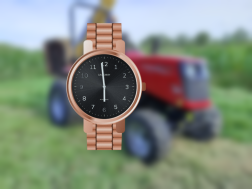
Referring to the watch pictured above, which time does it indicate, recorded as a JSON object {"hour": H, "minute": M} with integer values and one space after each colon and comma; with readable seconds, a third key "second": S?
{"hour": 5, "minute": 59}
